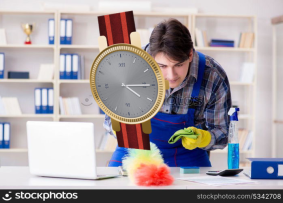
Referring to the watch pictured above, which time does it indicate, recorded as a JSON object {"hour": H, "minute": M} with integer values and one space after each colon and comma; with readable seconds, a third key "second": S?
{"hour": 4, "minute": 15}
